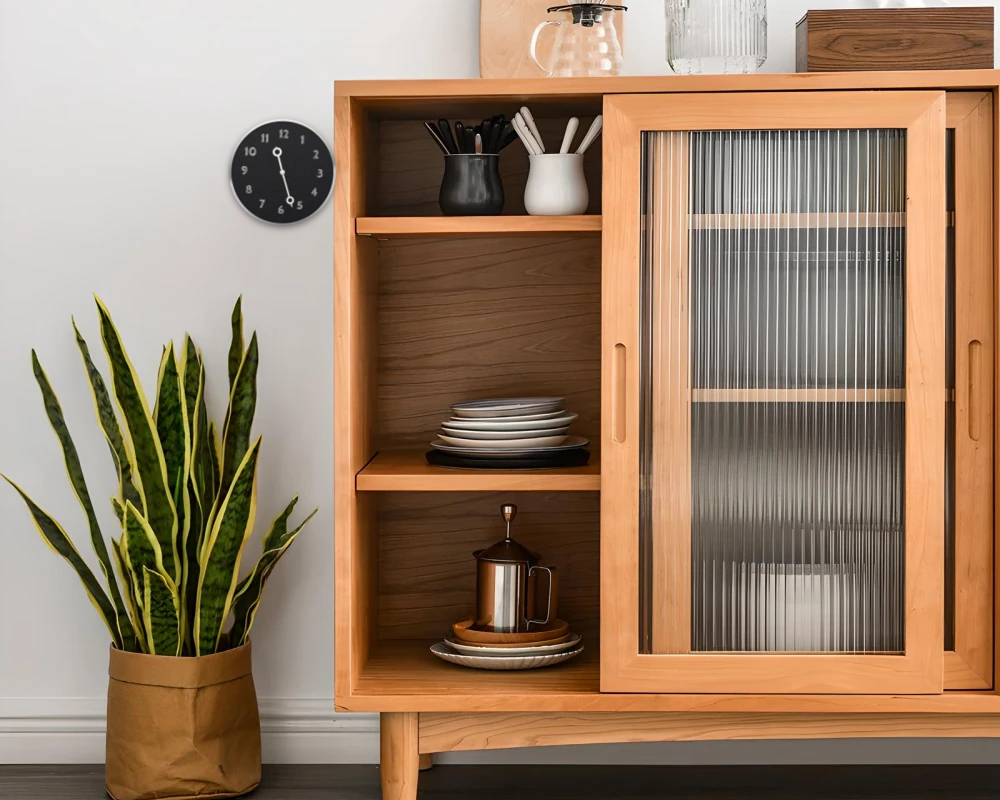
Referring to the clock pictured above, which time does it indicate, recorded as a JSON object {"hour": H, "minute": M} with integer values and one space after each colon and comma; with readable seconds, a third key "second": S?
{"hour": 11, "minute": 27}
